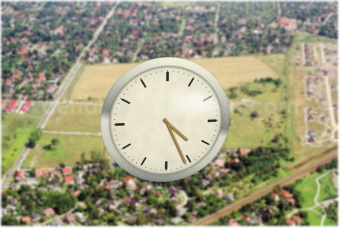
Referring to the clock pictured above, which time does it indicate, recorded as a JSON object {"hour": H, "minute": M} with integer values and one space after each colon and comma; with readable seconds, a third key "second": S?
{"hour": 4, "minute": 26}
